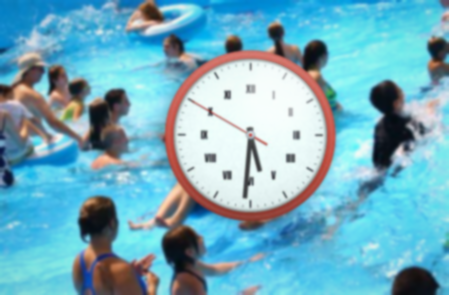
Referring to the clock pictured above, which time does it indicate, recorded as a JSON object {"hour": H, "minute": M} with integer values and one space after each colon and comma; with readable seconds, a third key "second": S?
{"hour": 5, "minute": 30, "second": 50}
